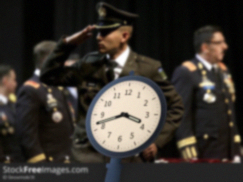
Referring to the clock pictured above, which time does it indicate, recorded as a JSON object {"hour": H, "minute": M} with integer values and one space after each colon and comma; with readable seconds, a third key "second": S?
{"hour": 3, "minute": 42}
